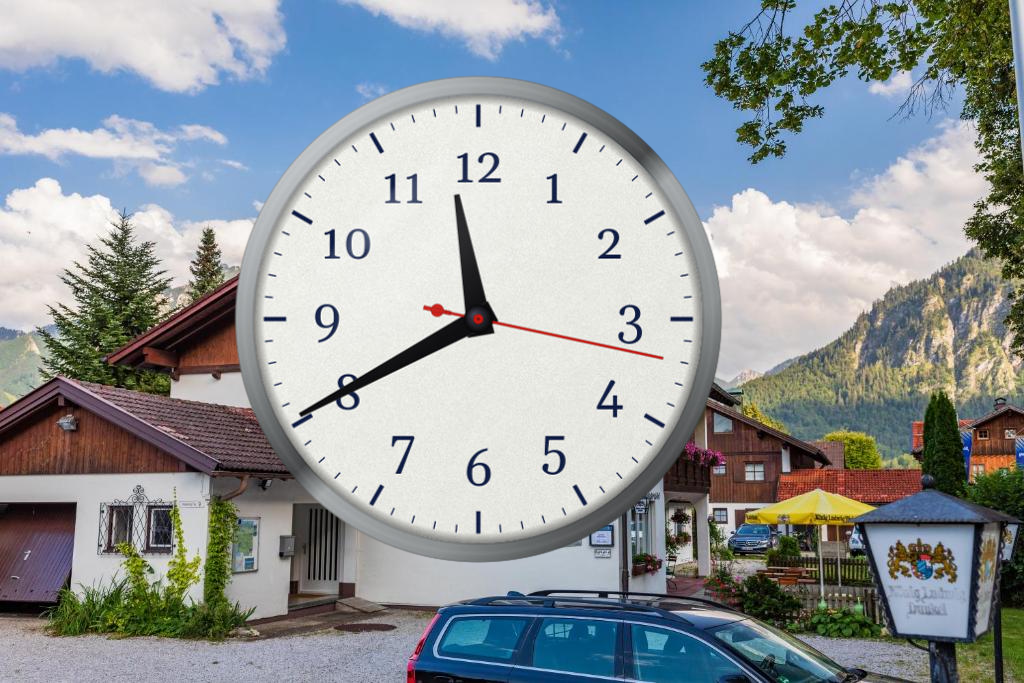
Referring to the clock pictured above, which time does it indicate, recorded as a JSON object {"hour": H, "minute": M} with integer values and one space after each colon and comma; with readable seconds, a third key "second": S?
{"hour": 11, "minute": 40, "second": 17}
